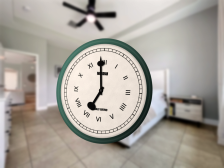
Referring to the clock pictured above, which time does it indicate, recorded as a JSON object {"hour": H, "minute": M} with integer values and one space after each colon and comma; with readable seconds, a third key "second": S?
{"hour": 6, "minute": 59}
